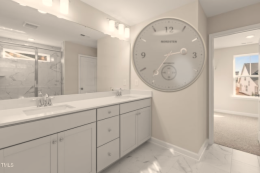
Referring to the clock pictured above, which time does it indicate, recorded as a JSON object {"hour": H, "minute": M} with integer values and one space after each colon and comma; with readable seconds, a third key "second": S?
{"hour": 2, "minute": 36}
